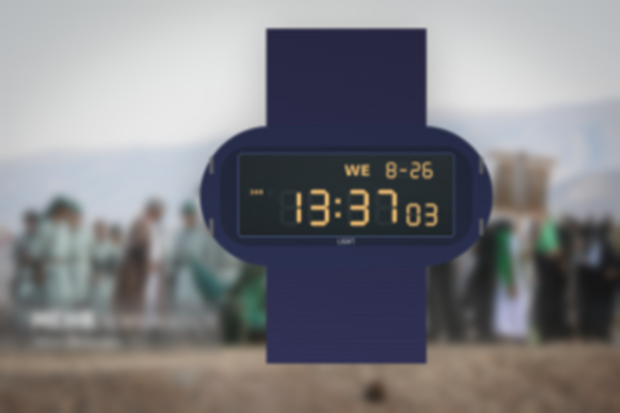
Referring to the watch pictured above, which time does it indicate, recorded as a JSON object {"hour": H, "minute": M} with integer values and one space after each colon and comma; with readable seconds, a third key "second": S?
{"hour": 13, "minute": 37, "second": 3}
